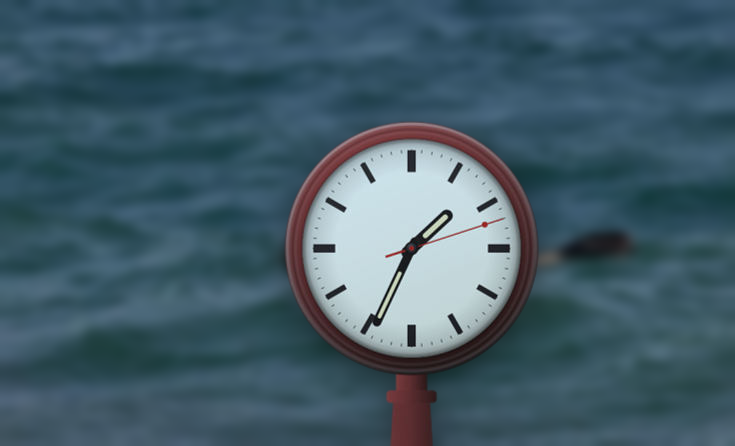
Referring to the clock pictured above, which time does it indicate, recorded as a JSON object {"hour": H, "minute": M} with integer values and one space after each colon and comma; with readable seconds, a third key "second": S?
{"hour": 1, "minute": 34, "second": 12}
